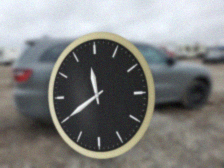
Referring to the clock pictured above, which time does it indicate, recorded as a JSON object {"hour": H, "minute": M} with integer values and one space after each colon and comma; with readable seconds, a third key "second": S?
{"hour": 11, "minute": 40}
